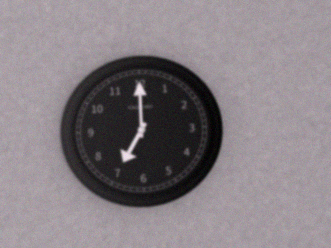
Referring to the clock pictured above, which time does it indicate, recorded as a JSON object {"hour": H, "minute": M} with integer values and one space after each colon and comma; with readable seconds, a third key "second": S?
{"hour": 7, "minute": 0}
